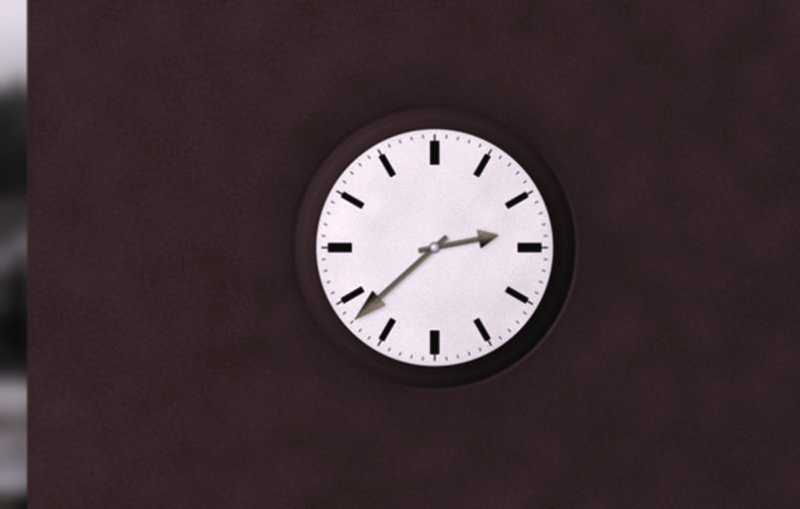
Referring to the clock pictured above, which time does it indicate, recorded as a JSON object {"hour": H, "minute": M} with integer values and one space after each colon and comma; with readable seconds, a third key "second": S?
{"hour": 2, "minute": 38}
